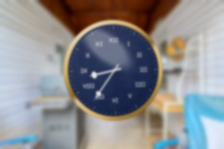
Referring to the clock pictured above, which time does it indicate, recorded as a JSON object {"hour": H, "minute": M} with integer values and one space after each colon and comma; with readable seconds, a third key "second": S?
{"hour": 8, "minute": 36}
